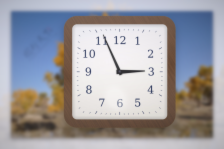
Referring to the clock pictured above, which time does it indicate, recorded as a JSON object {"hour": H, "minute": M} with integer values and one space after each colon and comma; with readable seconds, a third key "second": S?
{"hour": 2, "minute": 56}
